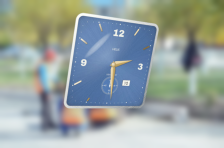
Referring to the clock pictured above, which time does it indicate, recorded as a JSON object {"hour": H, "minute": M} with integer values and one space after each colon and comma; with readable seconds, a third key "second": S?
{"hour": 2, "minute": 29}
